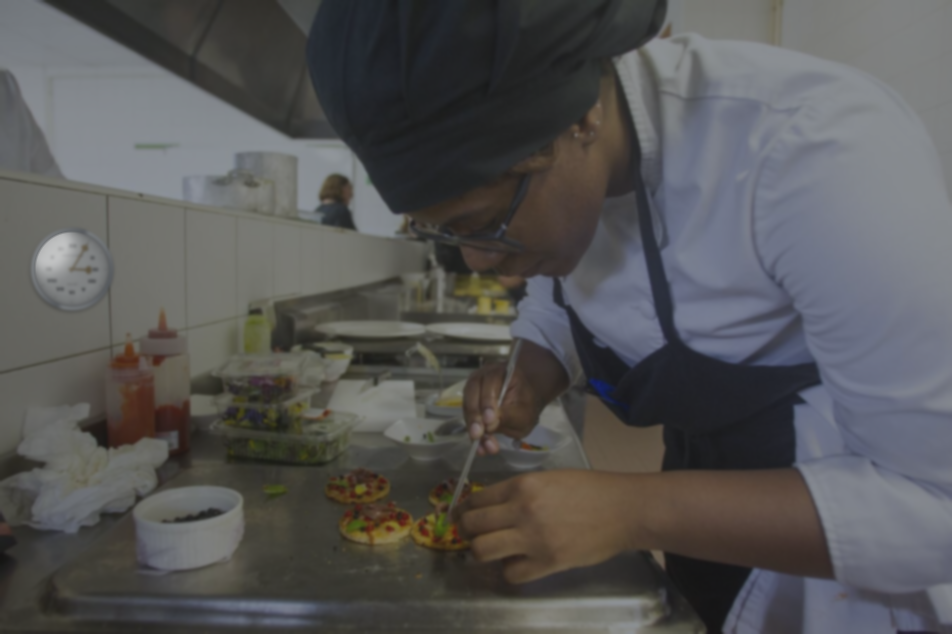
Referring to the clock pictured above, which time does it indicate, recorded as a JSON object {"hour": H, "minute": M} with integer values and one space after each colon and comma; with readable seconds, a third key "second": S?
{"hour": 3, "minute": 5}
